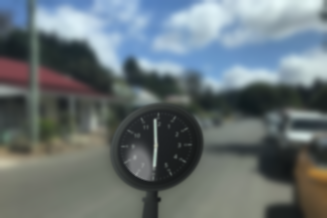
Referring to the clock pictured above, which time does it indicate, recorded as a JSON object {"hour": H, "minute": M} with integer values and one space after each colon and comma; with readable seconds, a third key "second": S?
{"hour": 5, "minute": 59}
